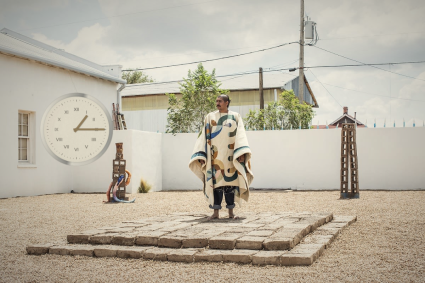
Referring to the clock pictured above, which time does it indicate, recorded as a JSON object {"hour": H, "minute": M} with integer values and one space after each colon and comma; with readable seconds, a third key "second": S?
{"hour": 1, "minute": 15}
